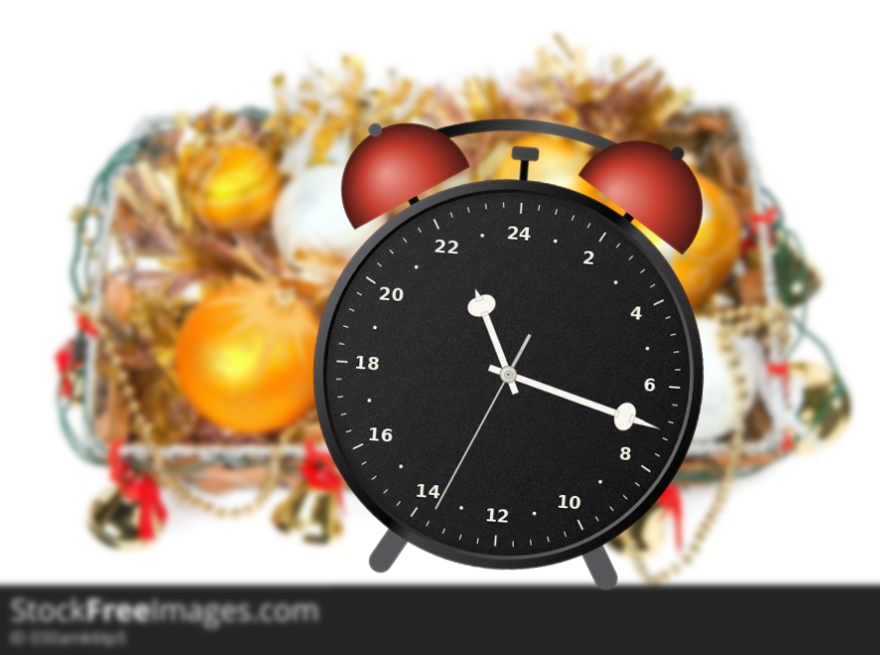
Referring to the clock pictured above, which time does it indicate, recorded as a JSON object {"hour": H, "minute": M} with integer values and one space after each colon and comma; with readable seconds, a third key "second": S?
{"hour": 22, "minute": 17, "second": 34}
